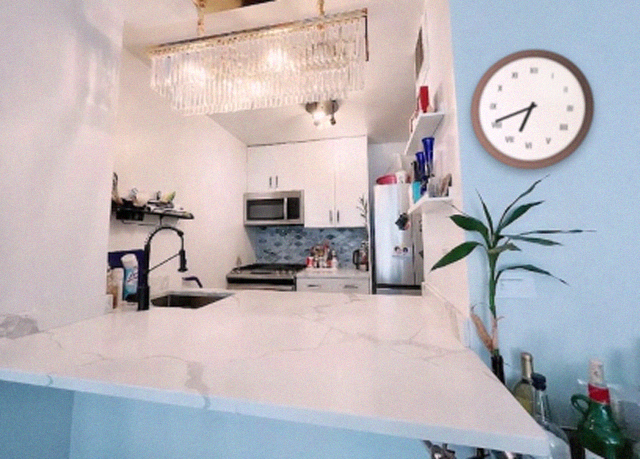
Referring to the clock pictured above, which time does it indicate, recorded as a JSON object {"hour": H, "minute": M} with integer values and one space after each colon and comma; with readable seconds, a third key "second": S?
{"hour": 6, "minute": 41}
